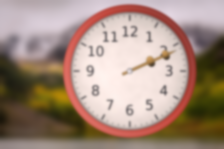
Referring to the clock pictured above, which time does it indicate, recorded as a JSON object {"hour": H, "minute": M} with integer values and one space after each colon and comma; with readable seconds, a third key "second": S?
{"hour": 2, "minute": 11}
